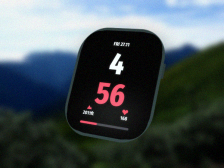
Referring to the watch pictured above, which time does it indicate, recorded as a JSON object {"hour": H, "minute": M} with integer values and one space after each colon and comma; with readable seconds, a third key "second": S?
{"hour": 4, "minute": 56}
